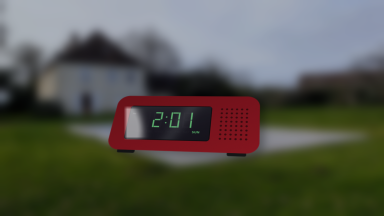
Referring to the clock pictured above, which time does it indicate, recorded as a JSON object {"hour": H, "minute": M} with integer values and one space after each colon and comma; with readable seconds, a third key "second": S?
{"hour": 2, "minute": 1}
